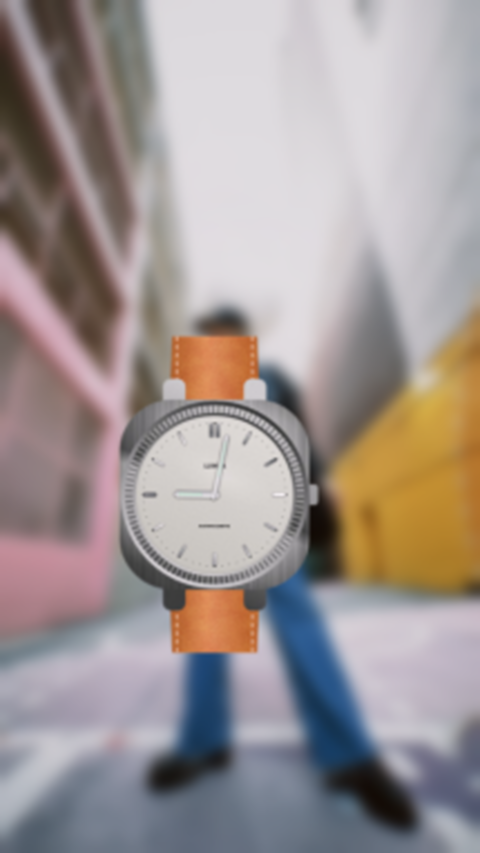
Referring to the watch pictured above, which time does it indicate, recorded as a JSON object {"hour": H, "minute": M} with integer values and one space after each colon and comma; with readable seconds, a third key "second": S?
{"hour": 9, "minute": 2}
